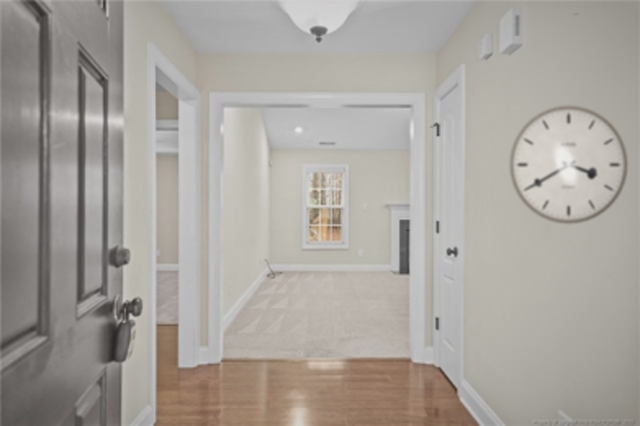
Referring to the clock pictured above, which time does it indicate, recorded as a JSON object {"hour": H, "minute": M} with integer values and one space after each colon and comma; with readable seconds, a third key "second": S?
{"hour": 3, "minute": 40}
